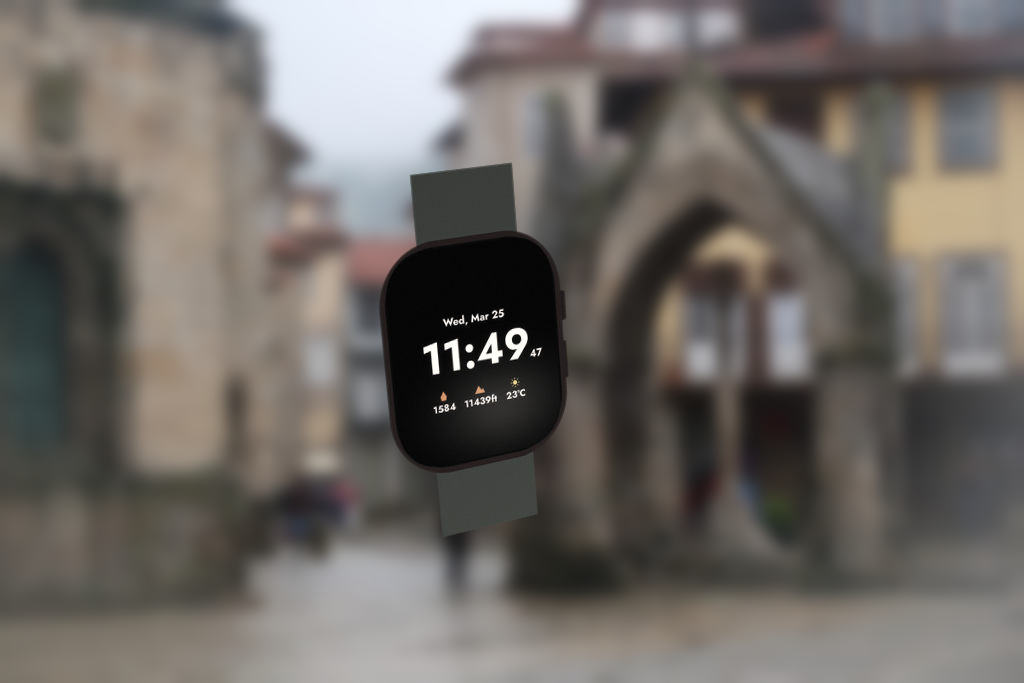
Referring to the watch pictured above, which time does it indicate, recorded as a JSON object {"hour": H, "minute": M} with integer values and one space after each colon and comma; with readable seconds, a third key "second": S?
{"hour": 11, "minute": 49, "second": 47}
